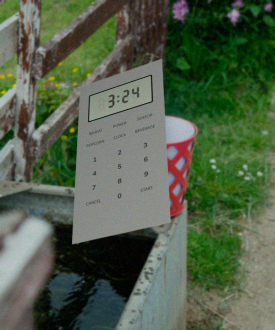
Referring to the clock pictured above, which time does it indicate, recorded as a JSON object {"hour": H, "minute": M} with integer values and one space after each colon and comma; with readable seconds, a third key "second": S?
{"hour": 3, "minute": 24}
